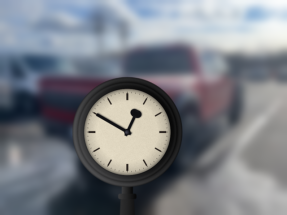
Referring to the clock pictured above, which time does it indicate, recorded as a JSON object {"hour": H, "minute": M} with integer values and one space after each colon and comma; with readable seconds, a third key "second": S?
{"hour": 12, "minute": 50}
